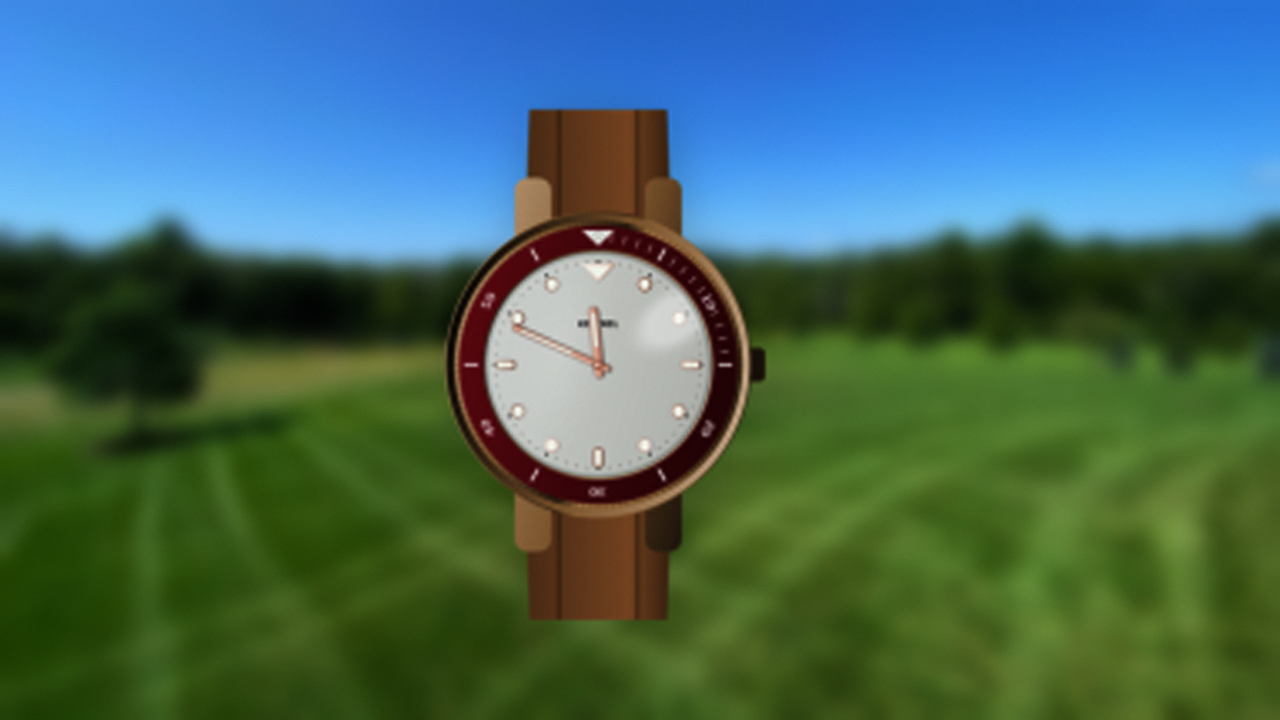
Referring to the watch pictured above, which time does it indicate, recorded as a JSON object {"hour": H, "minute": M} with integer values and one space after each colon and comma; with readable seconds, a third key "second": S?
{"hour": 11, "minute": 49}
